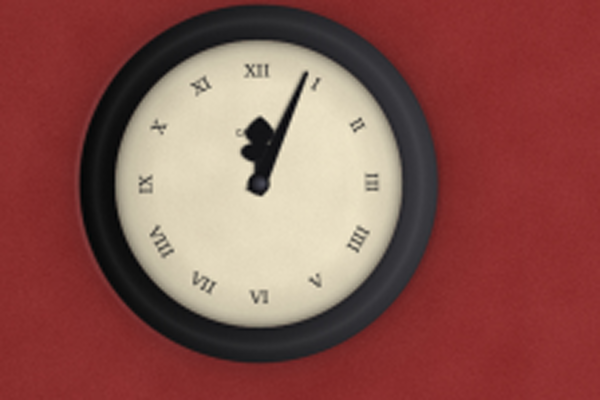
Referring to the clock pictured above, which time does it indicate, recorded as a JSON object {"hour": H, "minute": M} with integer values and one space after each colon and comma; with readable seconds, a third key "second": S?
{"hour": 12, "minute": 4}
